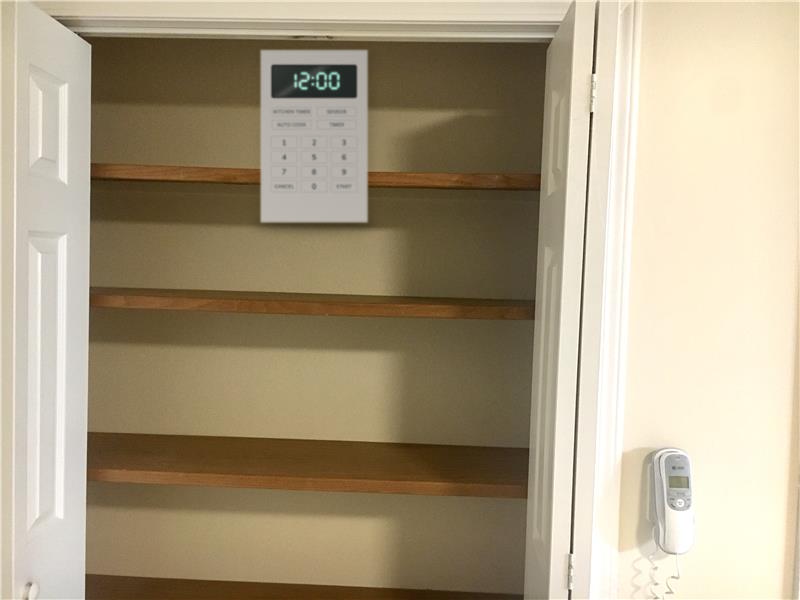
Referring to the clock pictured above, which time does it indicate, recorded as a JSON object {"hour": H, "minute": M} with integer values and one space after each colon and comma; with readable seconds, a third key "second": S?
{"hour": 12, "minute": 0}
